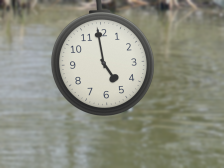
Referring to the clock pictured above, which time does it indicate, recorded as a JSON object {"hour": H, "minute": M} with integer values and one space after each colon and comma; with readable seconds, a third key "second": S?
{"hour": 4, "minute": 59}
